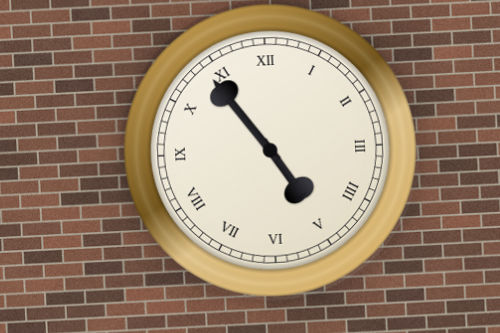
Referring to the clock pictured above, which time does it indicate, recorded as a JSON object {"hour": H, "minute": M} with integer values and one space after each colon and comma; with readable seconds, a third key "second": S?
{"hour": 4, "minute": 54}
